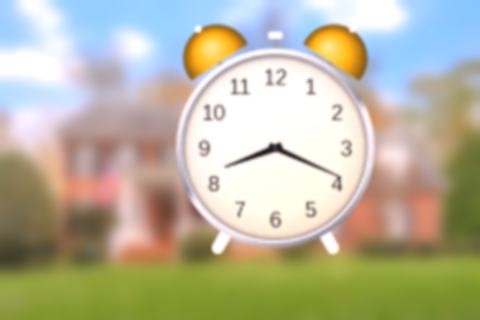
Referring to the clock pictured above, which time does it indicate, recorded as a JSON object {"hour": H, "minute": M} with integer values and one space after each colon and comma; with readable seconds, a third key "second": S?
{"hour": 8, "minute": 19}
